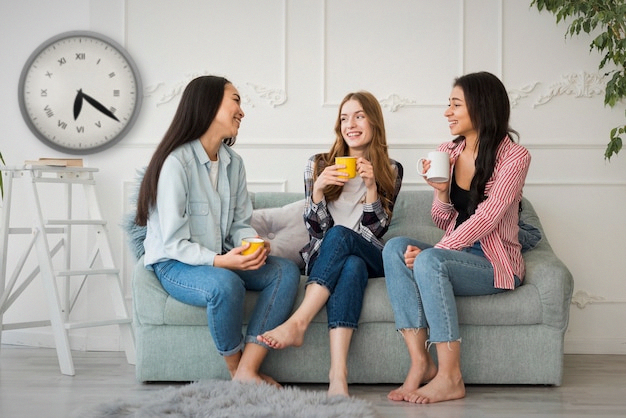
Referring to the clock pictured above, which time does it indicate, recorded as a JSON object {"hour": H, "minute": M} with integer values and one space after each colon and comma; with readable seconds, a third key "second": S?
{"hour": 6, "minute": 21}
